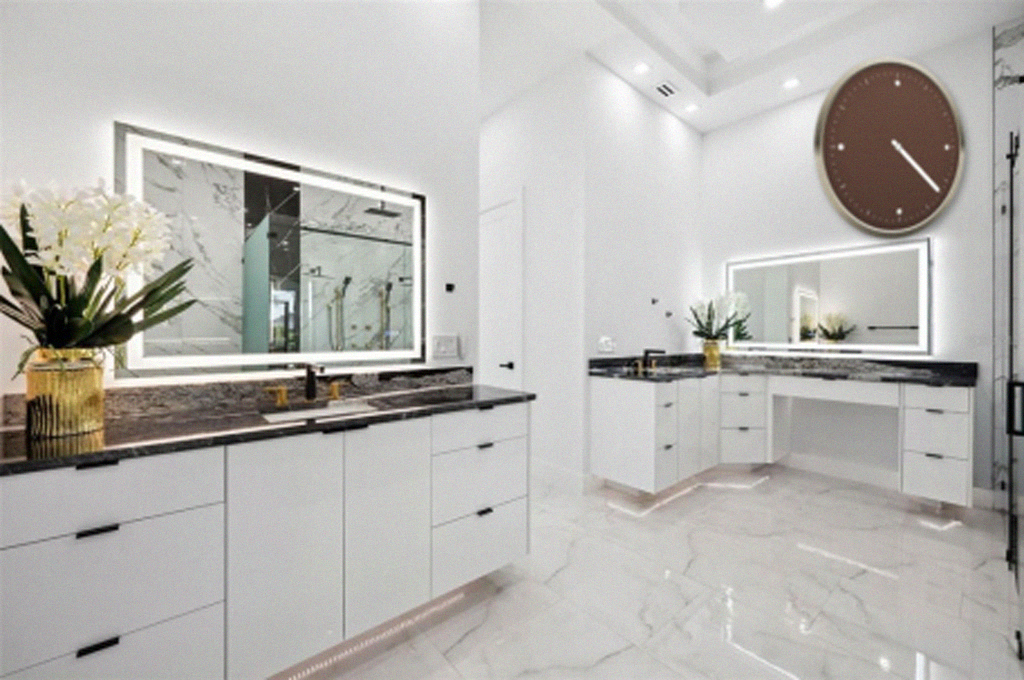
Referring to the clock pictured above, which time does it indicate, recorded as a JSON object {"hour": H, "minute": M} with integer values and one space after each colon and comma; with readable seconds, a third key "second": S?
{"hour": 4, "minute": 22}
